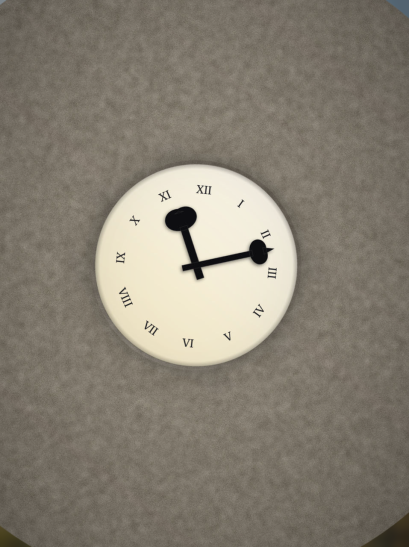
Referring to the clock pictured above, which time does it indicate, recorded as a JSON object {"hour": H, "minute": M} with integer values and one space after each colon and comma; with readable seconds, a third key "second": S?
{"hour": 11, "minute": 12}
